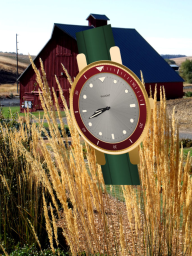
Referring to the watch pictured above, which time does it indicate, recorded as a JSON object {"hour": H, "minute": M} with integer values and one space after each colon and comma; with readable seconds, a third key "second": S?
{"hour": 8, "minute": 42}
